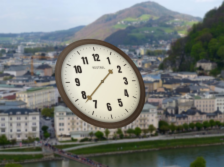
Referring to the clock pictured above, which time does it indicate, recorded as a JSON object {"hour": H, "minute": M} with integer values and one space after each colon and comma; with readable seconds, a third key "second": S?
{"hour": 1, "minute": 38}
